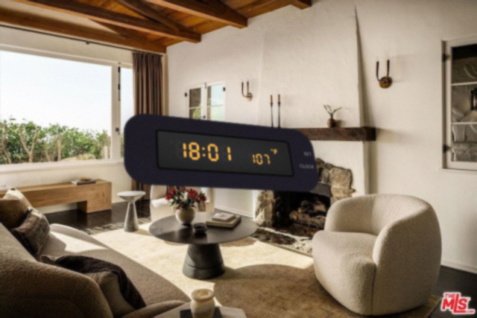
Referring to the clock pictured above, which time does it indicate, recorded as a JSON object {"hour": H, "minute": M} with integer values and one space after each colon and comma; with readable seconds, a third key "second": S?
{"hour": 18, "minute": 1}
